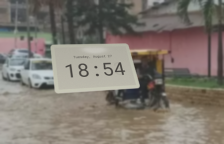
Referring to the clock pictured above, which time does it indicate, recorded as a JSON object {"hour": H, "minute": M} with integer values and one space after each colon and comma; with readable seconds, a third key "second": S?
{"hour": 18, "minute": 54}
